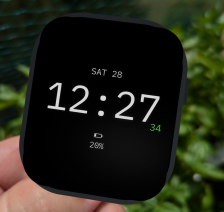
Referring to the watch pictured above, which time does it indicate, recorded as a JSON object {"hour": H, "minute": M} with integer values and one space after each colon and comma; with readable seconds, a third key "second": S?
{"hour": 12, "minute": 27, "second": 34}
